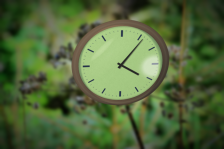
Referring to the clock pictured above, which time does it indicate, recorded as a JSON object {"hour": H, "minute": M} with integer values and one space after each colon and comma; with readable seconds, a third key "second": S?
{"hour": 4, "minute": 6}
